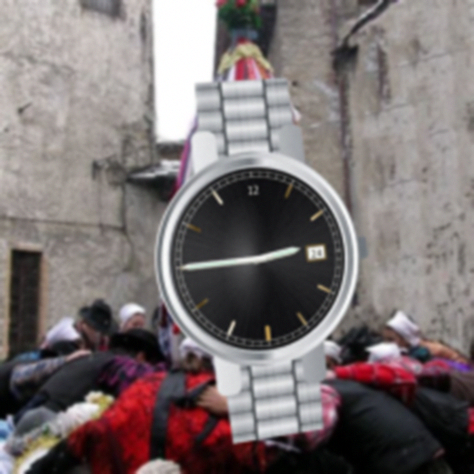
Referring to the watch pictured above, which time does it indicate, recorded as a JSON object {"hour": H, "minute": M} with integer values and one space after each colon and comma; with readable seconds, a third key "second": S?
{"hour": 2, "minute": 45}
